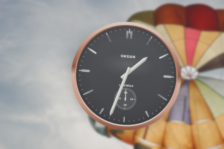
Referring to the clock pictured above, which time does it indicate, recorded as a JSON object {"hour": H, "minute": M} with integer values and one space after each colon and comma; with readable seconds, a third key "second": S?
{"hour": 1, "minute": 33}
